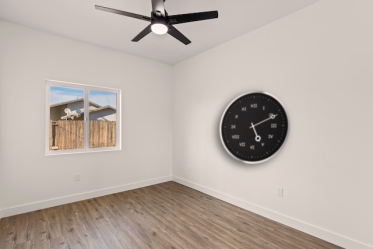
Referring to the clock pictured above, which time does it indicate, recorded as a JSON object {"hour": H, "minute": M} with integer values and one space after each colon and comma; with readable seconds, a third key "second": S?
{"hour": 5, "minute": 11}
